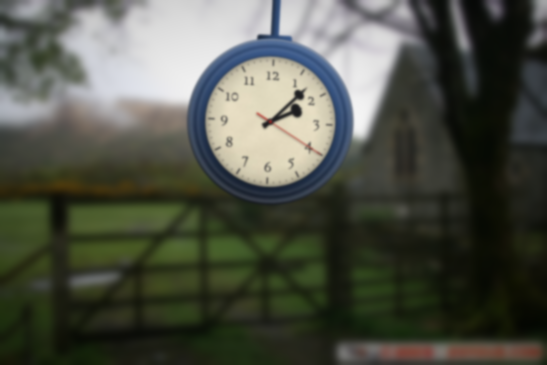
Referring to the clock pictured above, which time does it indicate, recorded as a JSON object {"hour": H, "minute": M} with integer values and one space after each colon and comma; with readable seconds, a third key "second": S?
{"hour": 2, "minute": 7, "second": 20}
